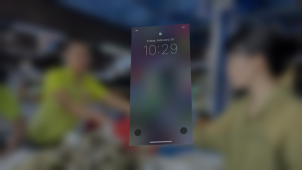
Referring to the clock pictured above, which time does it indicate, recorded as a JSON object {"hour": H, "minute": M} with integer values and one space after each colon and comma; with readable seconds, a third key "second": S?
{"hour": 10, "minute": 29}
